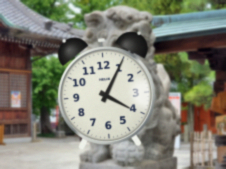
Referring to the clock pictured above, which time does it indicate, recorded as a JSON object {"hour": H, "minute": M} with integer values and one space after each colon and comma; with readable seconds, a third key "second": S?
{"hour": 4, "minute": 5}
